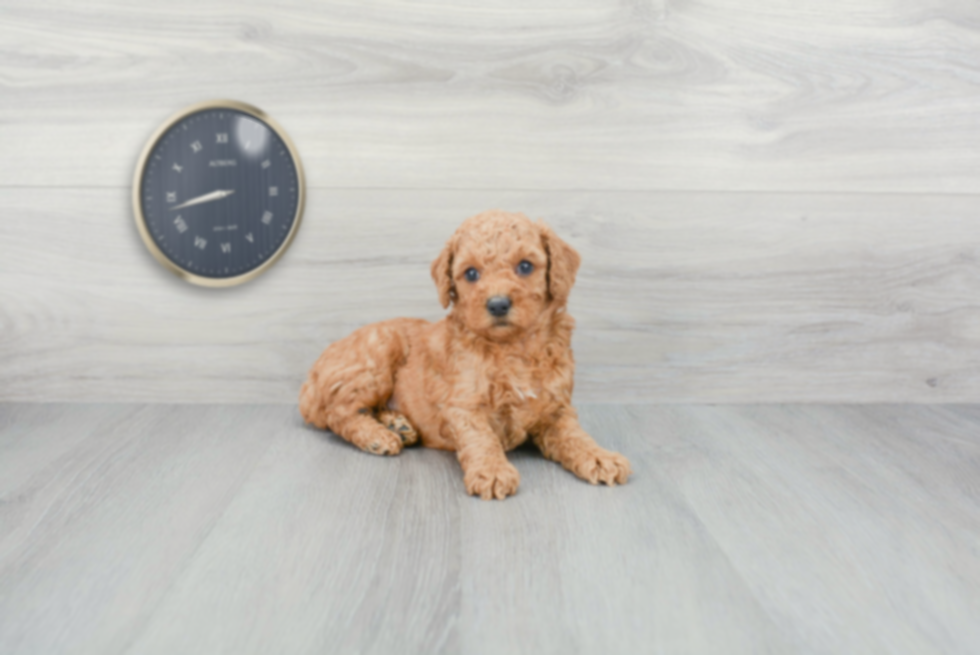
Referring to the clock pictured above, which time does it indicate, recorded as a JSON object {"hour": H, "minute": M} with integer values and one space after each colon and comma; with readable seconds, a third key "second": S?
{"hour": 8, "minute": 43}
